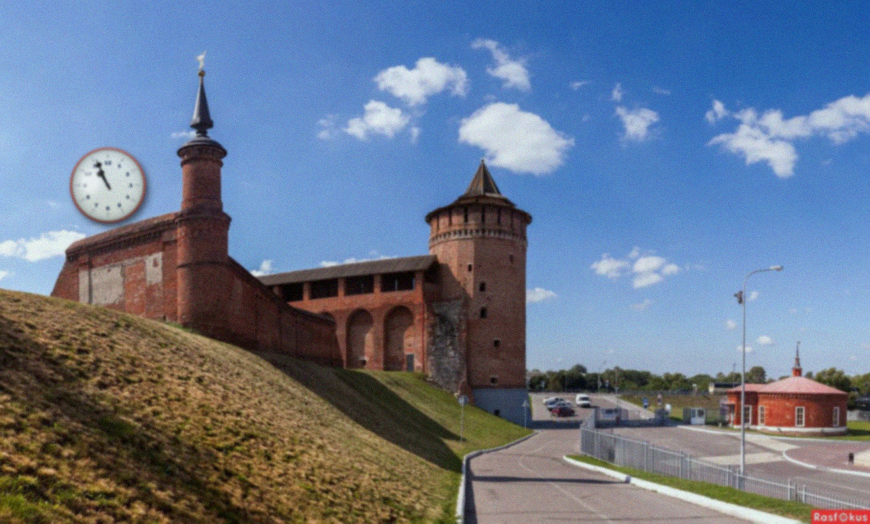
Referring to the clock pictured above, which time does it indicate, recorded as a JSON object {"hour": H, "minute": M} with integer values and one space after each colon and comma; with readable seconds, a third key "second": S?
{"hour": 10, "minute": 56}
